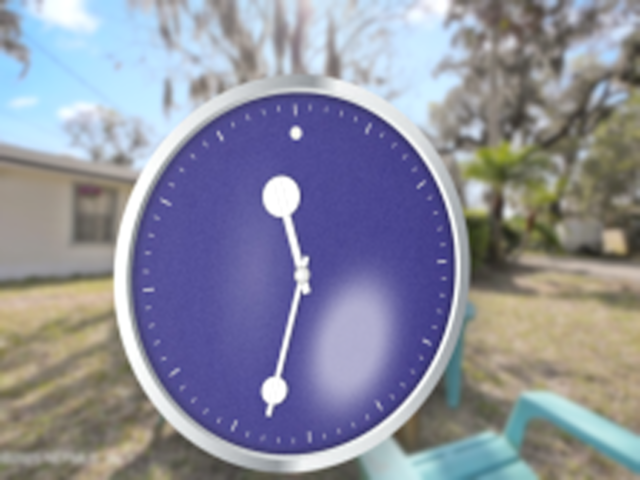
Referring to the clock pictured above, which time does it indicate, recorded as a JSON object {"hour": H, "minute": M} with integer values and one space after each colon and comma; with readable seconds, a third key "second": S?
{"hour": 11, "minute": 33}
